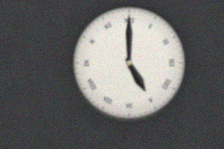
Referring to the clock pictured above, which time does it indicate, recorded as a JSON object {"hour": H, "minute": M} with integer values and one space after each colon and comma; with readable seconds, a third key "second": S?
{"hour": 5, "minute": 0}
